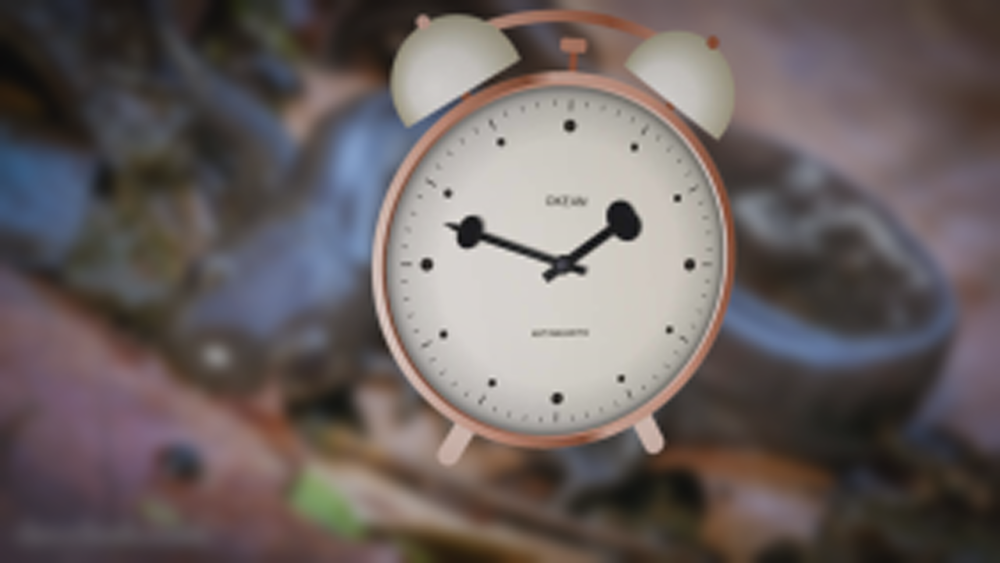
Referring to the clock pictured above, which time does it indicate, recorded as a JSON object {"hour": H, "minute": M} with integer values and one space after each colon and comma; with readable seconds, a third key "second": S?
{"hour": 1, "minute": 48}
